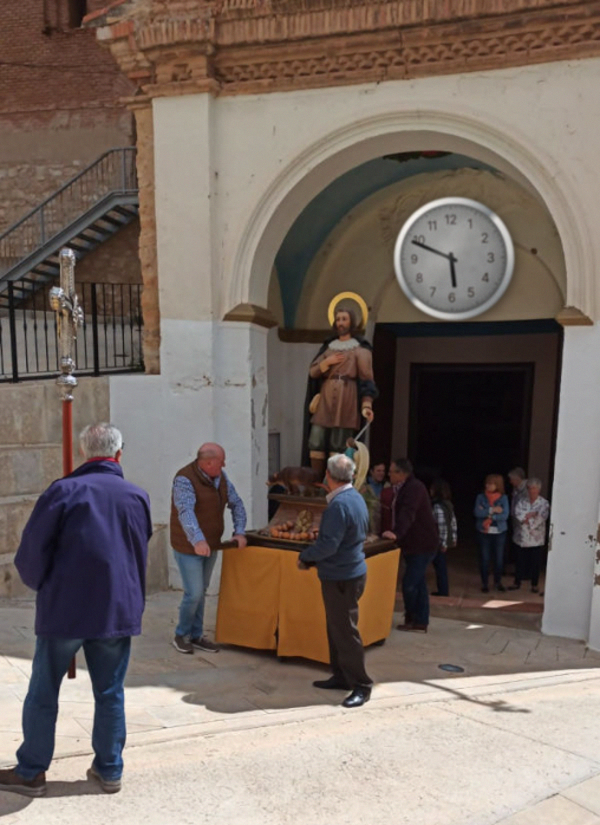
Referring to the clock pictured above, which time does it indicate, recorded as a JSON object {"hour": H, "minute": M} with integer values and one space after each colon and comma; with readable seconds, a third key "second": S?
{"hour": 5, "minute": 49}
